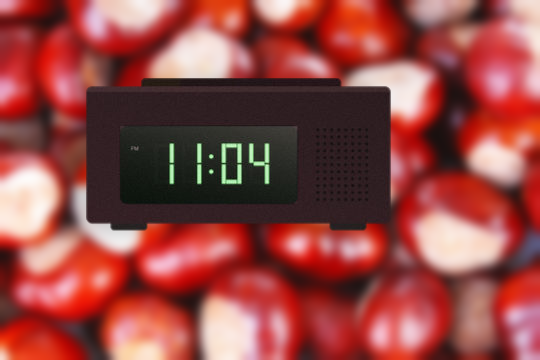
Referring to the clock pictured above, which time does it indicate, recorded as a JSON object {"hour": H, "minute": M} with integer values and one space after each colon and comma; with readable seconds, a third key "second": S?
{"hour": 11, "minute": 4}
